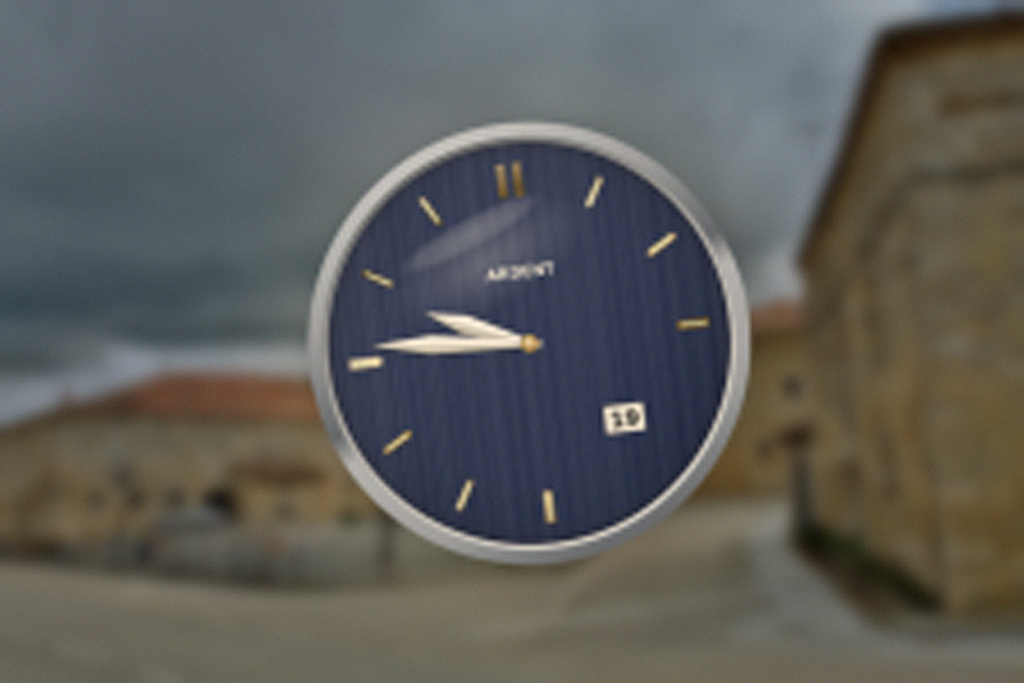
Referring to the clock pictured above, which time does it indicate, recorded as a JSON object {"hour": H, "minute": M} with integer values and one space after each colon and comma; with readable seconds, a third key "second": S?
{"hour": 9, "minute": 46}
